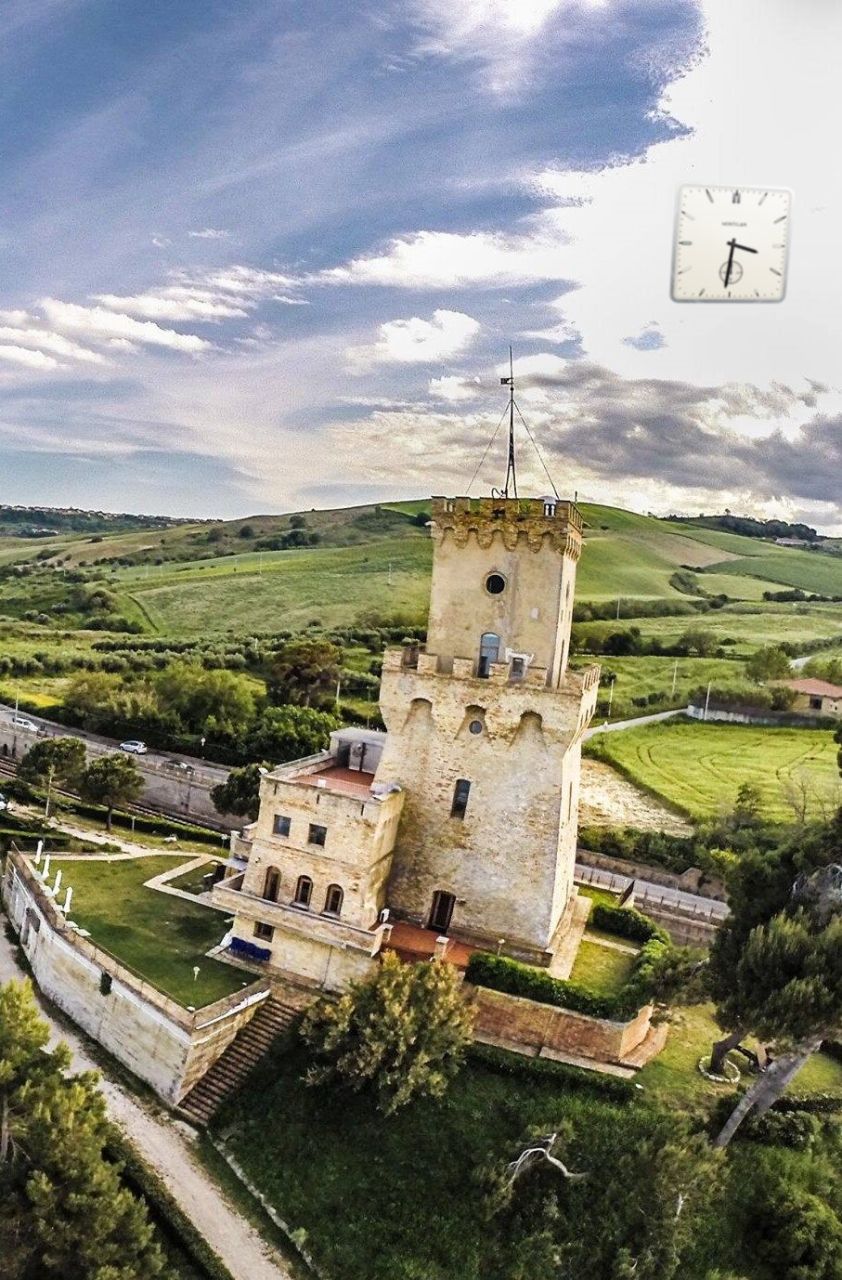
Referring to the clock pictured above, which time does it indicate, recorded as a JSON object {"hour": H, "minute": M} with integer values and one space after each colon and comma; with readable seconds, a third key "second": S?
{"hour": 3, "minute": 31}
